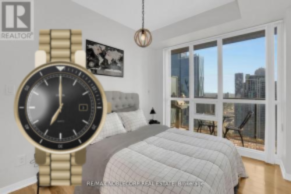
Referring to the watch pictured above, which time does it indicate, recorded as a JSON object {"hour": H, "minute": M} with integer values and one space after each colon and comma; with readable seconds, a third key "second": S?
{"hour": 7, "minute": 0}
